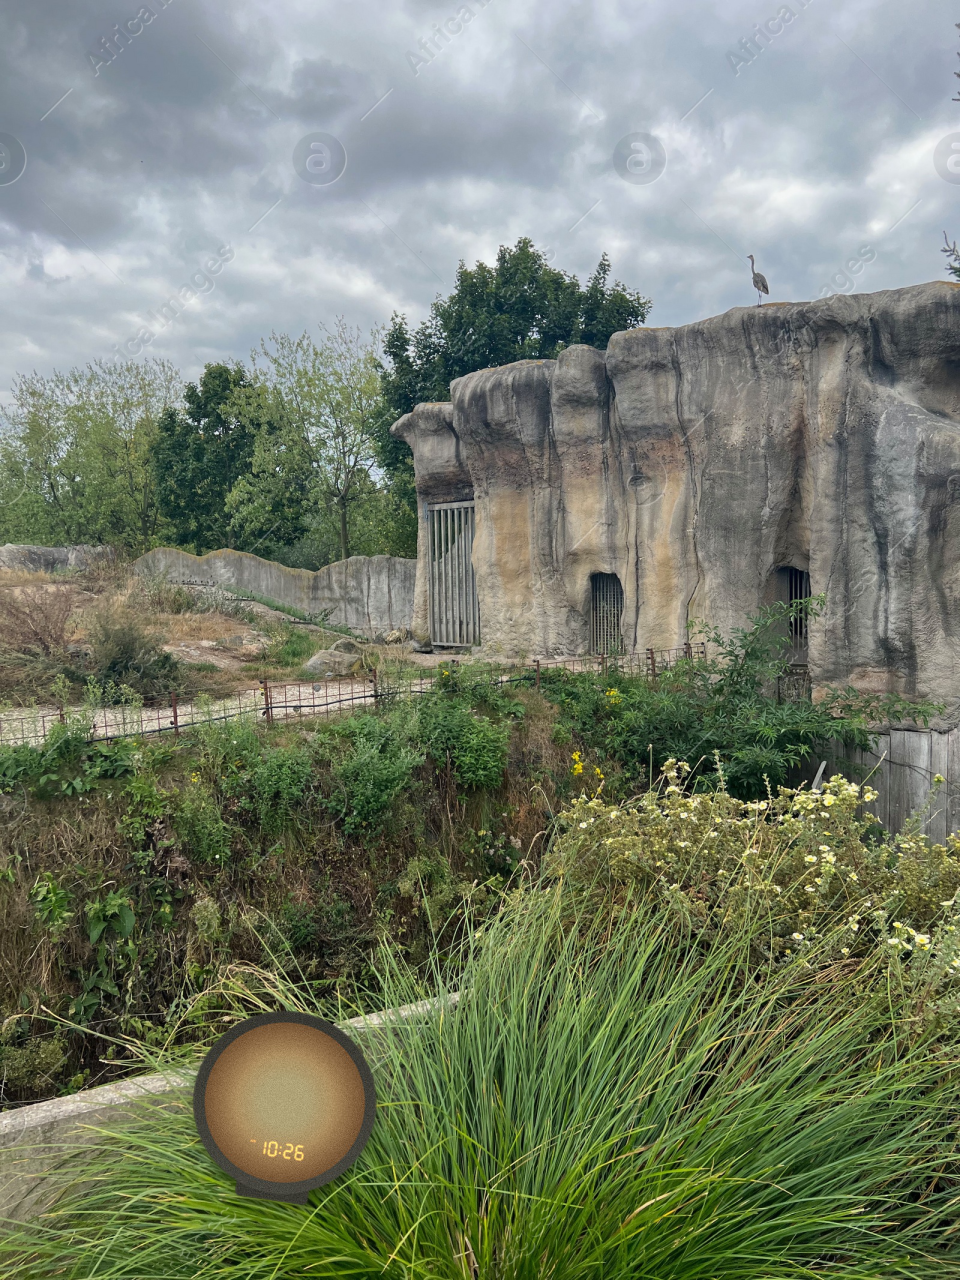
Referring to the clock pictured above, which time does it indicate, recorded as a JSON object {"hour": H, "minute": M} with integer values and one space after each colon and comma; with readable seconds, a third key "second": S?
{"hour": 10, "minute": 26}
